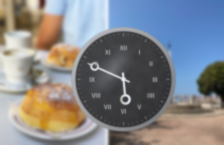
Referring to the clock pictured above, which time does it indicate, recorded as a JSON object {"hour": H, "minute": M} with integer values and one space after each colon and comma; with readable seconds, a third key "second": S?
{"hour": 5, "minute": 49}
